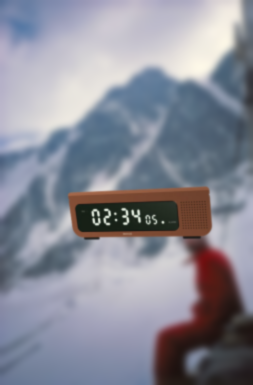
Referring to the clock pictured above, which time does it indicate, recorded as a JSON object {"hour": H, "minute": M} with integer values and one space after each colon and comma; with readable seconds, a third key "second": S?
{"hour": 2, "minute": 34, "second": 5}
